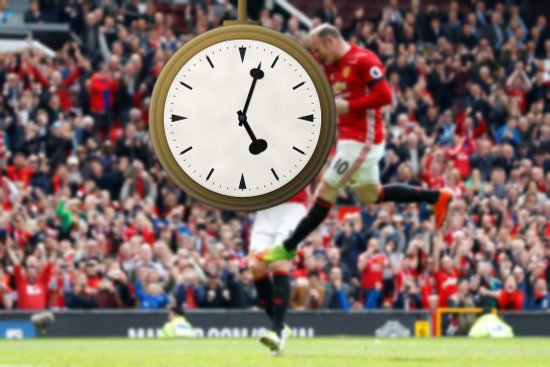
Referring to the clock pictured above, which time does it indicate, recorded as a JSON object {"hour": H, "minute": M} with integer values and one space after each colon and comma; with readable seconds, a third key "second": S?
{"hour": 5, "minute": 3}
